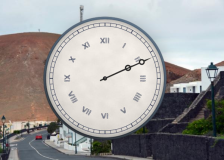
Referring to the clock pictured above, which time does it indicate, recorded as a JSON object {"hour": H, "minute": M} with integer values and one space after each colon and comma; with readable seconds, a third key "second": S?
{"hour": 2, "minute": 11}
